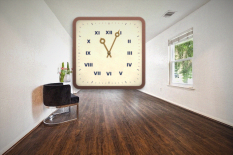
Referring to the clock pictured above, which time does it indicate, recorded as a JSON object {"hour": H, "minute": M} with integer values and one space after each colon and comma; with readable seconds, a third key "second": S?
{"hour": 11, "minute": 4}
